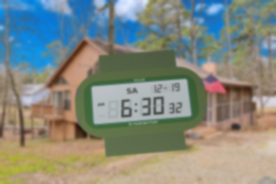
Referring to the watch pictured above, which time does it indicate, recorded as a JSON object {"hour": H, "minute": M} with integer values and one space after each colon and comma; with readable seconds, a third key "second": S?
{"hour": 6, "minute": 30}
